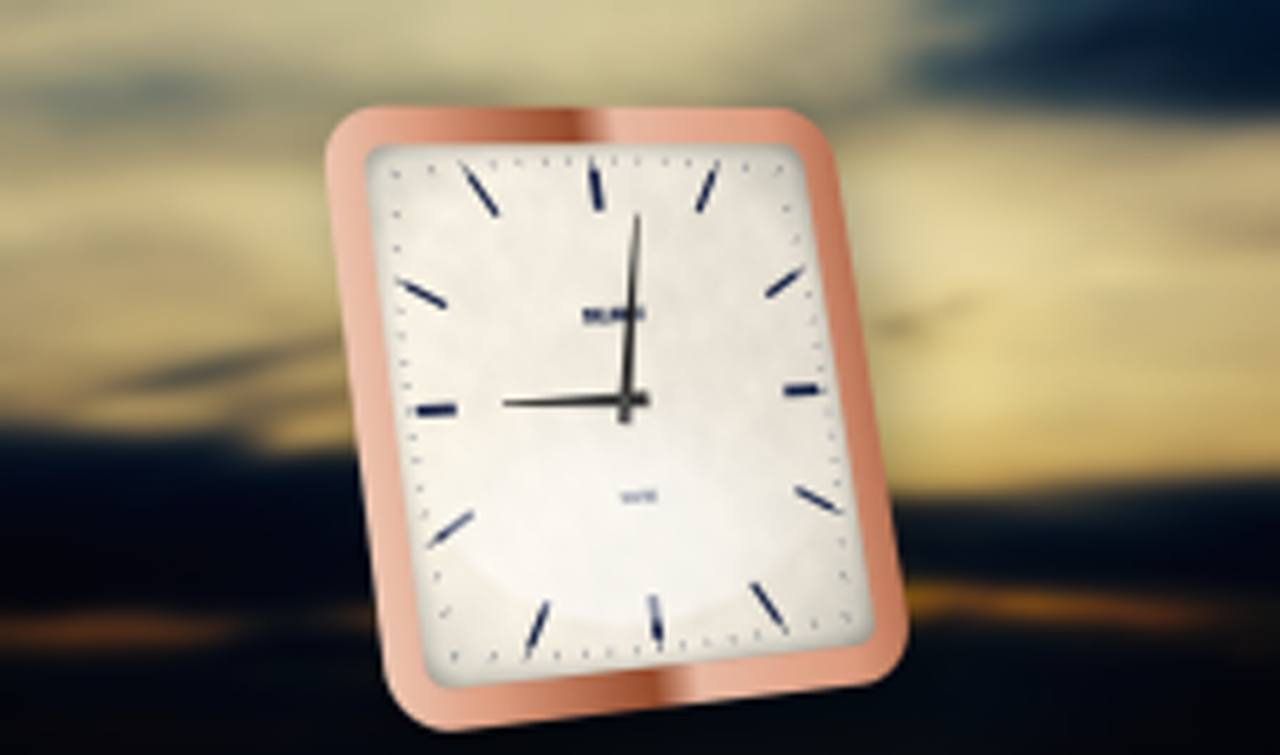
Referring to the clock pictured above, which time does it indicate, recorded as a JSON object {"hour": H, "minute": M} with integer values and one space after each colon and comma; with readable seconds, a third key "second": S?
{"hour": 9, "minute": 2}
